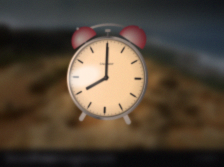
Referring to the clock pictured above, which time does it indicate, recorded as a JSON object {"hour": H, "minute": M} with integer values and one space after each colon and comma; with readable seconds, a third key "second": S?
{"hour": 8, "minute": 0}
